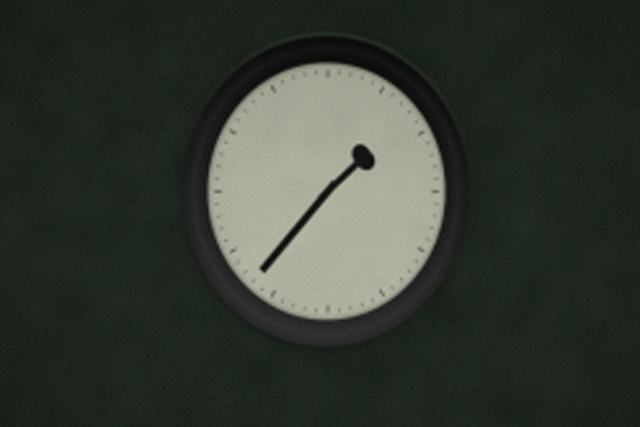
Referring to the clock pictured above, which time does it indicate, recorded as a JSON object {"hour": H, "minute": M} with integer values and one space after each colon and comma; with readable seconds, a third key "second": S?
{"hour": 1, "minute": 37}
